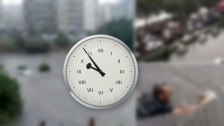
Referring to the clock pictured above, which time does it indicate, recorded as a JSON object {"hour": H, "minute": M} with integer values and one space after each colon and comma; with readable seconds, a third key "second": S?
{"hour": 9, "minute": 54}
